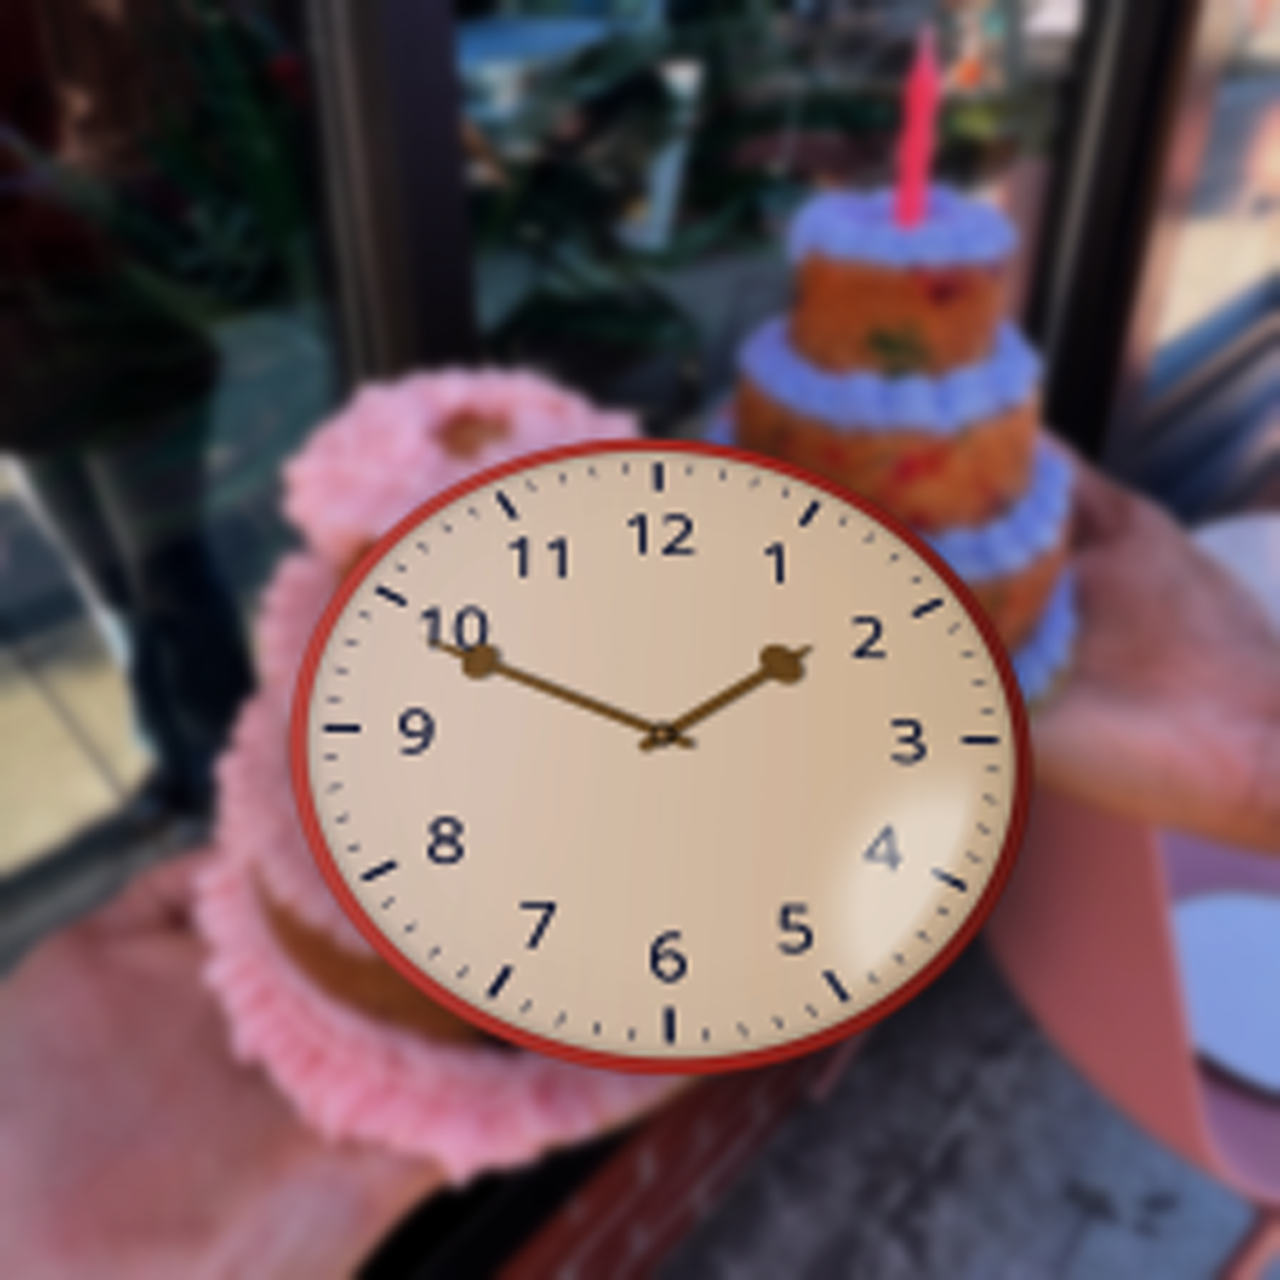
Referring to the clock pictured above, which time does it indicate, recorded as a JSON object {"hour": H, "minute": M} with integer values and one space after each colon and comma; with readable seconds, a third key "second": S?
{"hour": 1, "minute": 49}
